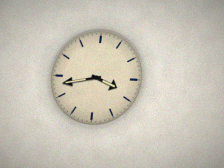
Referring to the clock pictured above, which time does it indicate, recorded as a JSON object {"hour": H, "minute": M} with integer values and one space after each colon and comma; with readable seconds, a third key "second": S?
{"hour": 3, "minute": 43}
